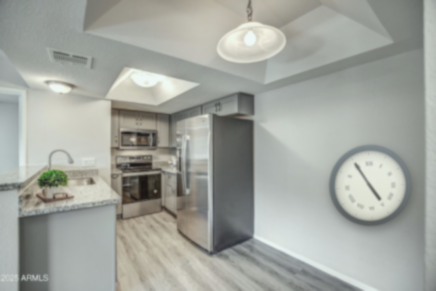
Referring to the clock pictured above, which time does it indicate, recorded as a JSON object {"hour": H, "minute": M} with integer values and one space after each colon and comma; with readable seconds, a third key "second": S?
{"hour": 4, "minute": 55}
